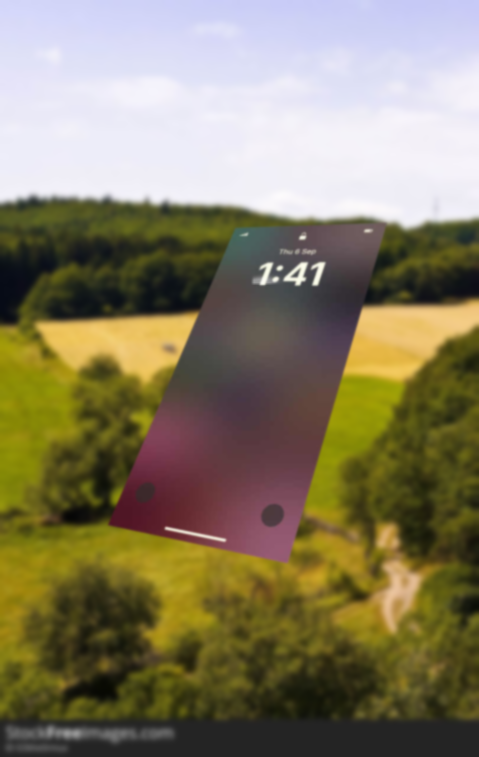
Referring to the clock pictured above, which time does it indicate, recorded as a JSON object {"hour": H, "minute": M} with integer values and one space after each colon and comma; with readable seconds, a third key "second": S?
{"hour": 1, "minute": 41}
